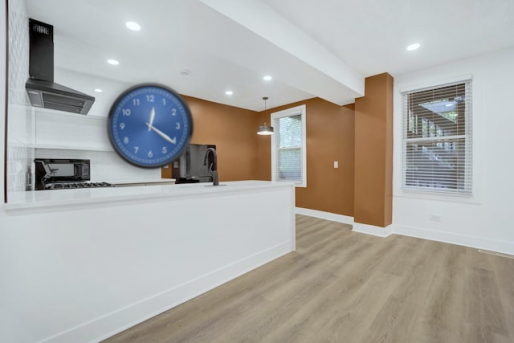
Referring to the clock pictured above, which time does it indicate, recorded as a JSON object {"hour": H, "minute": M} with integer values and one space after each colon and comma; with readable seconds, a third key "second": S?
{"hour": 12, "minute": 21}
